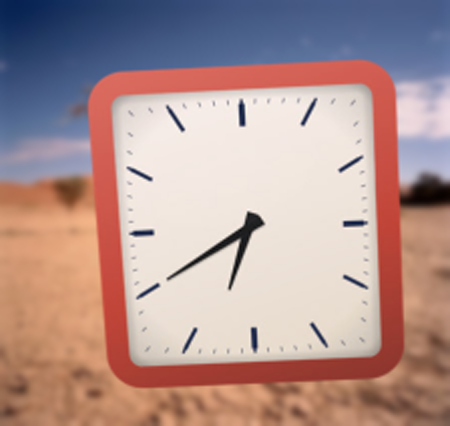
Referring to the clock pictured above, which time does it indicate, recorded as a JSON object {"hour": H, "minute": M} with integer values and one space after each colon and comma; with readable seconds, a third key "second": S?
{"hour": 6, "minute": 40}
